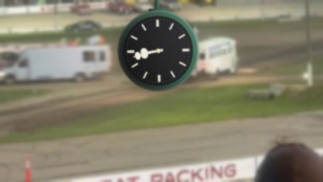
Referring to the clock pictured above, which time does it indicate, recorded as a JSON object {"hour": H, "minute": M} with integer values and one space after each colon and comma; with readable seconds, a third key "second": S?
{"hour": 8, "minute": 43}
